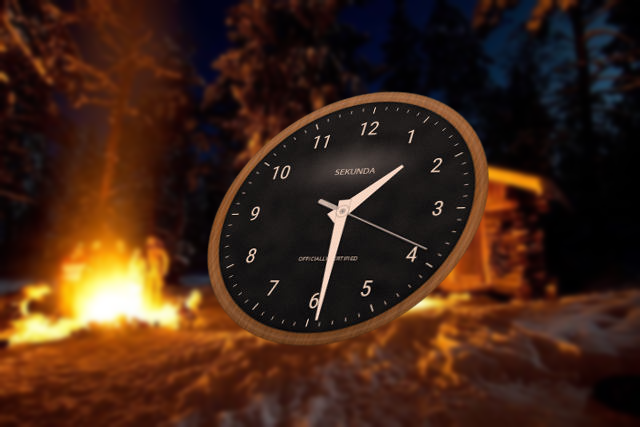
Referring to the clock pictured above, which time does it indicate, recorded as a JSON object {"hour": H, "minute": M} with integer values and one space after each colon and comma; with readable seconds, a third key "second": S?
{"hour": 1, "minute": 29, "second": 19}
